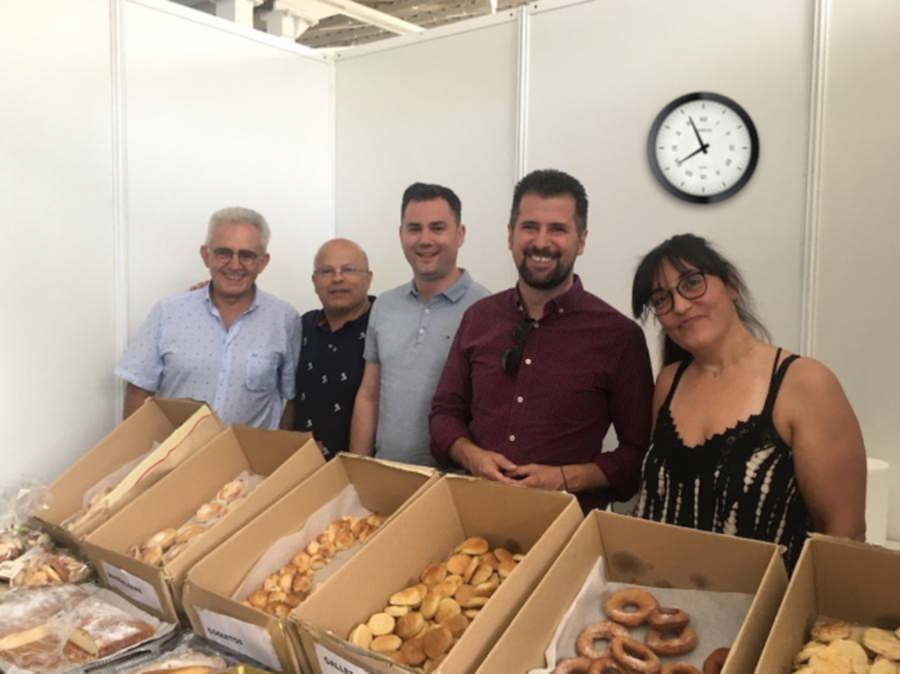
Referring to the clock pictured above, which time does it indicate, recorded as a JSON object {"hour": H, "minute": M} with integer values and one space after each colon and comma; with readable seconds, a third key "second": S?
{"hour": 7, "minute": 56}
